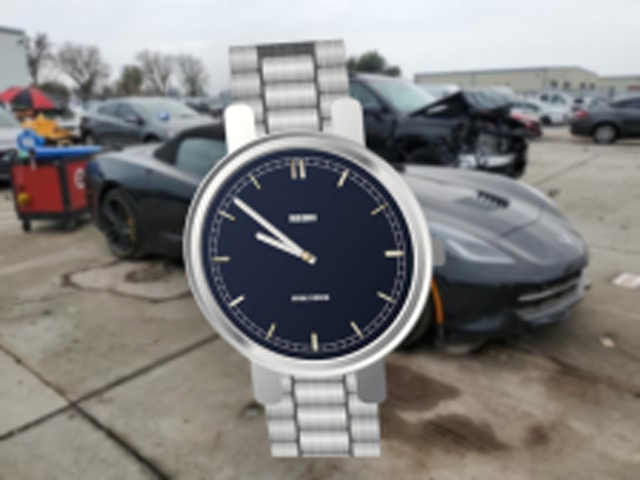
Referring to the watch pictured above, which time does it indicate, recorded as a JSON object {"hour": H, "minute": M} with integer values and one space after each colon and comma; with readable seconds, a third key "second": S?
{"hour": 9, "minute": 52}
